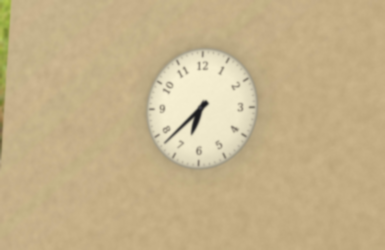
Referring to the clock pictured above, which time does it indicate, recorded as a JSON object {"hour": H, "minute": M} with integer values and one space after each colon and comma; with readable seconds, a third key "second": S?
{"hour": 6, "minute": 38}
